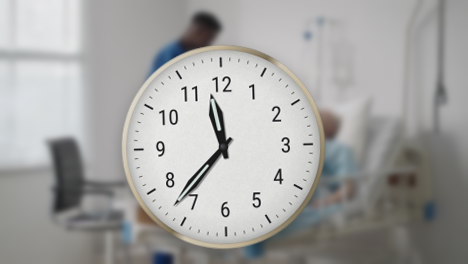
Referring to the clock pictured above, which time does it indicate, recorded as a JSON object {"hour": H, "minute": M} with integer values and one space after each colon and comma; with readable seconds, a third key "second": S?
{"hour": 11, "minute": 37}
